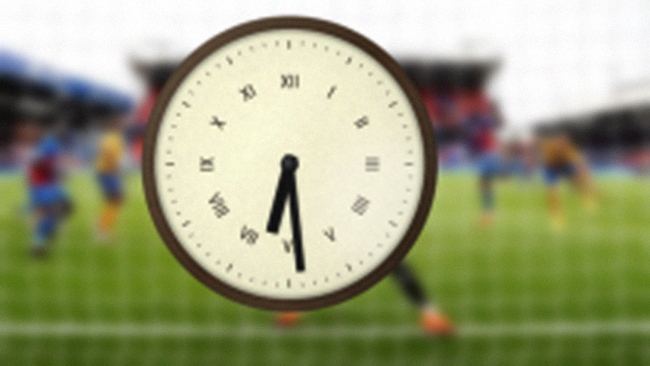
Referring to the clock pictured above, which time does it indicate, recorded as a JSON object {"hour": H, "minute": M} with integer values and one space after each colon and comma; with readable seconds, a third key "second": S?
{"hour": 6, "minute": 29}
